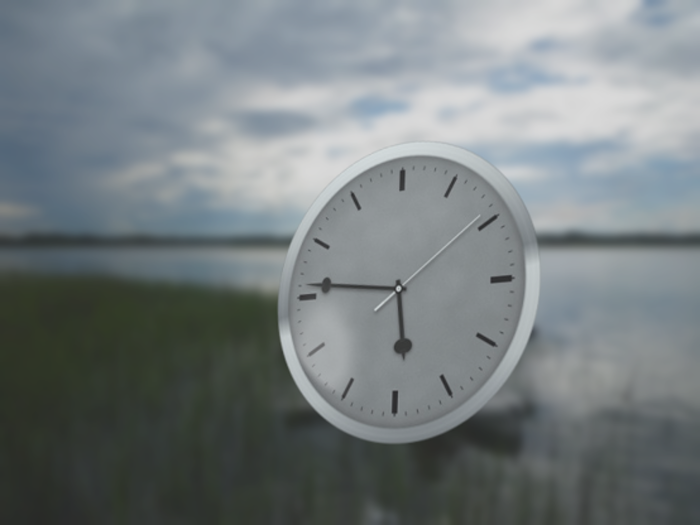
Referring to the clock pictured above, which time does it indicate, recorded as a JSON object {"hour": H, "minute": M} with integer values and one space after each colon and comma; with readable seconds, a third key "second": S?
{"hour": 5, "minute": 46, "second": 9}
